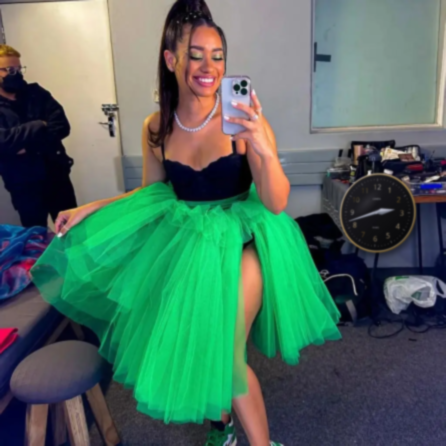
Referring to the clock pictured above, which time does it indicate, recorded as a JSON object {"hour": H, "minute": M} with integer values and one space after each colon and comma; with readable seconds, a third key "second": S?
{"hour": 2, "minute": 42}
